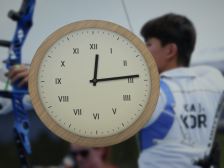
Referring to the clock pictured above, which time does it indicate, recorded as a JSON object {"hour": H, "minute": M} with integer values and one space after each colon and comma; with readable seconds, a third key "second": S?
{"hour": 12, "minute": 14}
